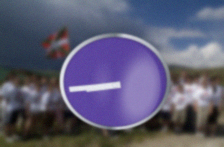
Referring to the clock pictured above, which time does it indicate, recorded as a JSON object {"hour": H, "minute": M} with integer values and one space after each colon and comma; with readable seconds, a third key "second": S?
{"hour": 8, "minute": 44}
